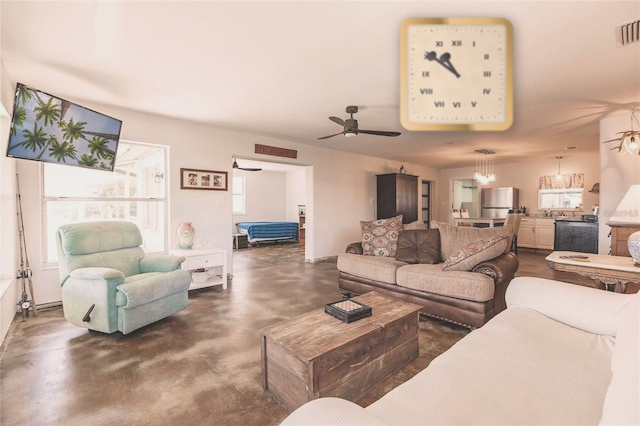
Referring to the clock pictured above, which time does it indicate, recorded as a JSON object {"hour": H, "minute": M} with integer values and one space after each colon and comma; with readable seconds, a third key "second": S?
{"hour": 10, "minute": 51}
